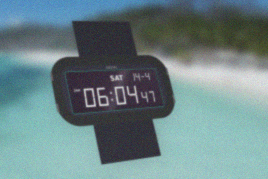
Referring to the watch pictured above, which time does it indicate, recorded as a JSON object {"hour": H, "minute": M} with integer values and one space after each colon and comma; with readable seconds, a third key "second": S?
{"hour": 6, "minute": 4, "second": 47}
